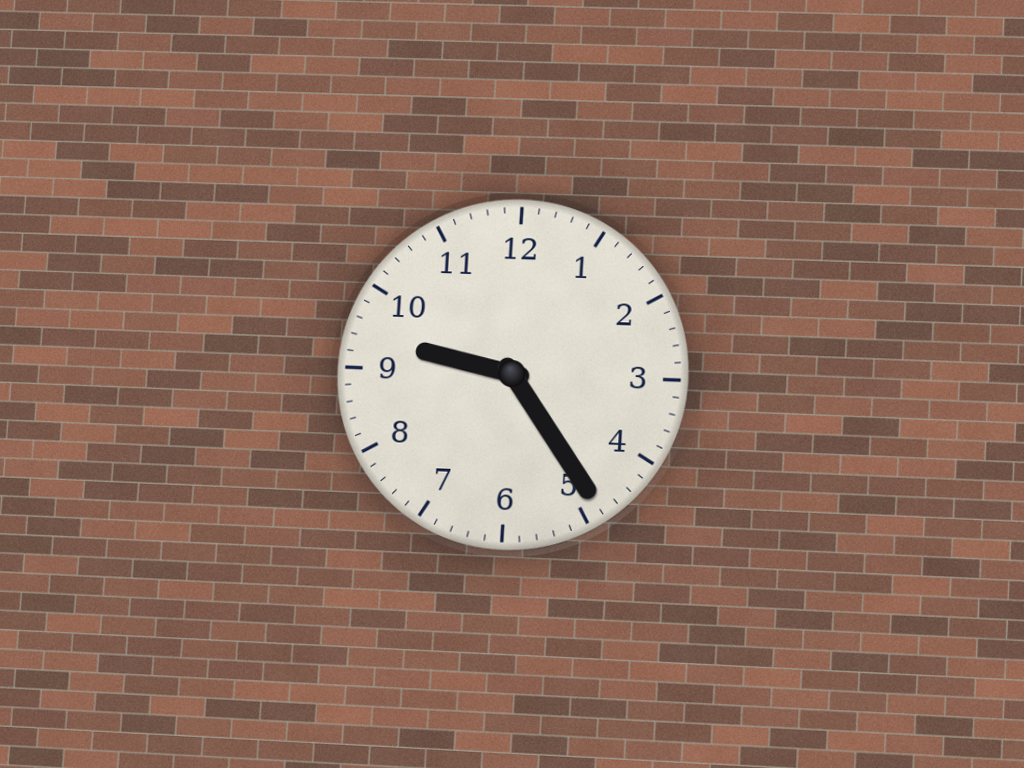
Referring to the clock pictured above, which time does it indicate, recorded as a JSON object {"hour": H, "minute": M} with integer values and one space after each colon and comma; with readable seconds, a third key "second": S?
{"hour": 9, "minute": 24}
